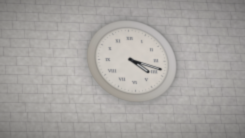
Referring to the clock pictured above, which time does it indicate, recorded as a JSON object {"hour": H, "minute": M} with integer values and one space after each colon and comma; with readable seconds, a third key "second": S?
{"hour": 4, "minute": 18}
